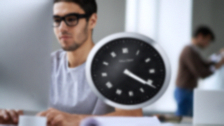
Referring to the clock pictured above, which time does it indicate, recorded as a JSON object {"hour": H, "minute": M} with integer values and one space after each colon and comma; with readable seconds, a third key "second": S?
{"hour": 4, "minute": 21}
